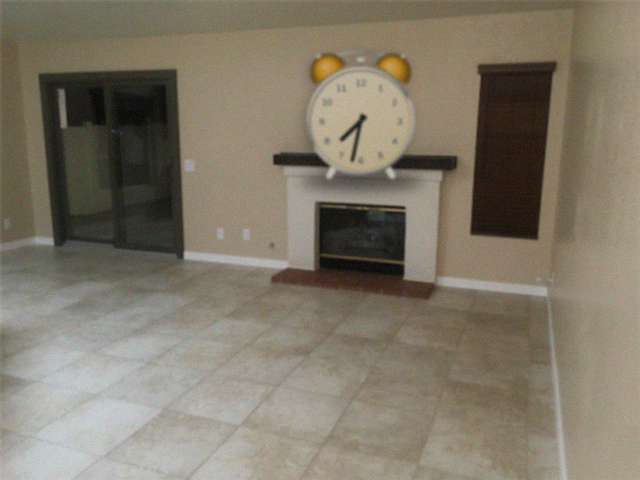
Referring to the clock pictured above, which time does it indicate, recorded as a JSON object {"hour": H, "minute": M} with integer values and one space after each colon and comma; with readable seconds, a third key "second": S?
{"hour": 7, "minute": 32}
